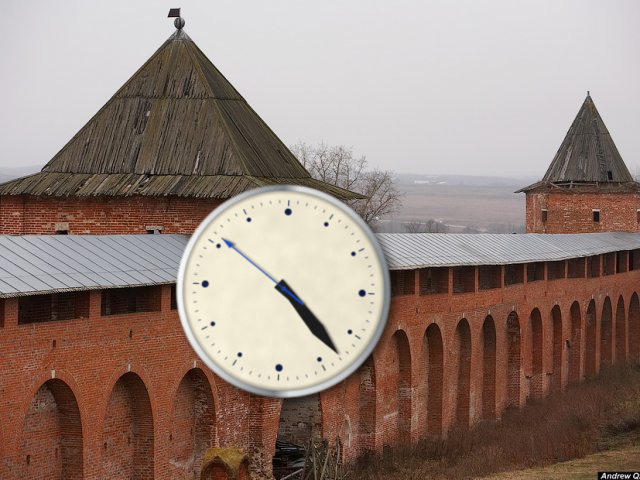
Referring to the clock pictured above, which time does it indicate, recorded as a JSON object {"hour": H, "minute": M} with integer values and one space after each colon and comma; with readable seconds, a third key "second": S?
{"hour": 4, "minute": 22, "second": 51}
